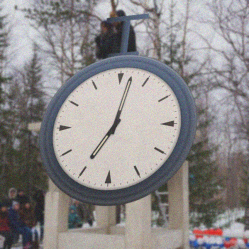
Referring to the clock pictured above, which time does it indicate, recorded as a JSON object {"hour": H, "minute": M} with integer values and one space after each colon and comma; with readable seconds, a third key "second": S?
{"hour": 7, "minute": 2}
